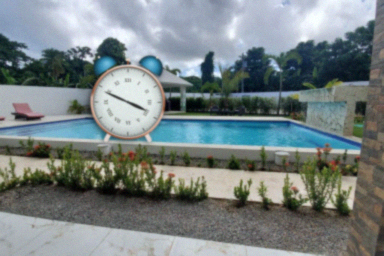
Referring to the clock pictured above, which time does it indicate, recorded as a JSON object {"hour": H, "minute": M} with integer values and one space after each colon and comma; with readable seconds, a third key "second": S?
{"hour": 3, "minute": 49}
